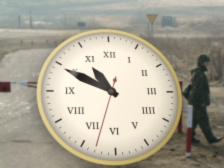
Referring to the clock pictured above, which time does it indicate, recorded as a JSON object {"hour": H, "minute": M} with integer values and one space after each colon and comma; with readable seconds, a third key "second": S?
{"hour": 10, "minute": 49, "second": 33}
